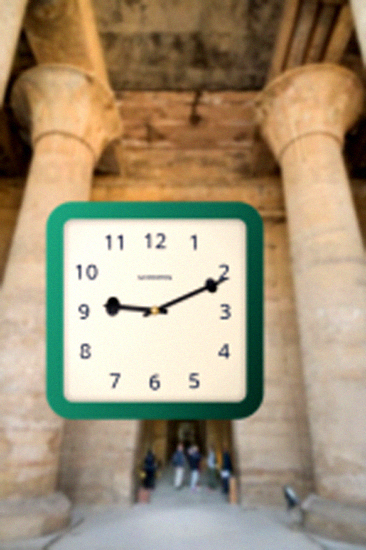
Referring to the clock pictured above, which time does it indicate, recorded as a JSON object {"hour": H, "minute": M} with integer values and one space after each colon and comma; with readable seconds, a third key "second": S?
{"hour": 9, "minute": 11}
